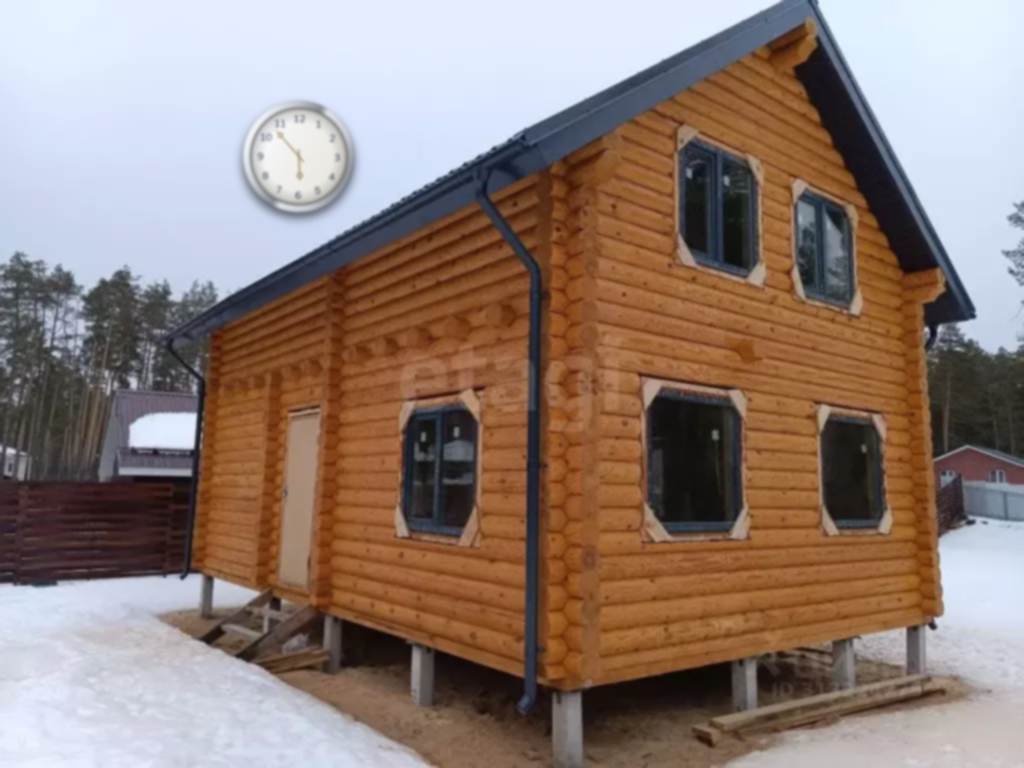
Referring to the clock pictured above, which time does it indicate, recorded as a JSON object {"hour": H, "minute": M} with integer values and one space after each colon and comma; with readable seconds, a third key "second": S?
{"hour": 5, "minute": 53}
